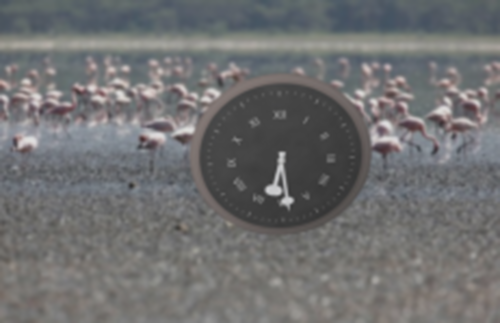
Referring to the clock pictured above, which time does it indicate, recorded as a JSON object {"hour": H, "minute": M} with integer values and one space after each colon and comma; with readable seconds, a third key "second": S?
{"hour": 6, "minute": 29}
